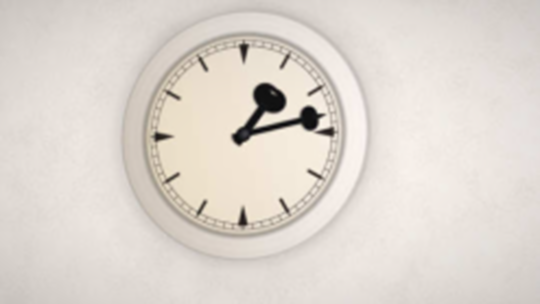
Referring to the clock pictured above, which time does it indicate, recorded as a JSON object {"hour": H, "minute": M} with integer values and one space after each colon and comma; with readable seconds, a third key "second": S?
{"hour": 1, "minute": 13}
